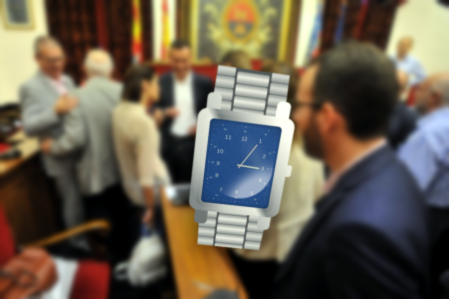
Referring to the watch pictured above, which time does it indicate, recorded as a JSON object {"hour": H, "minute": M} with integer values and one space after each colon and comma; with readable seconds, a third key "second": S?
{"hour": 3, "minute": 5}
